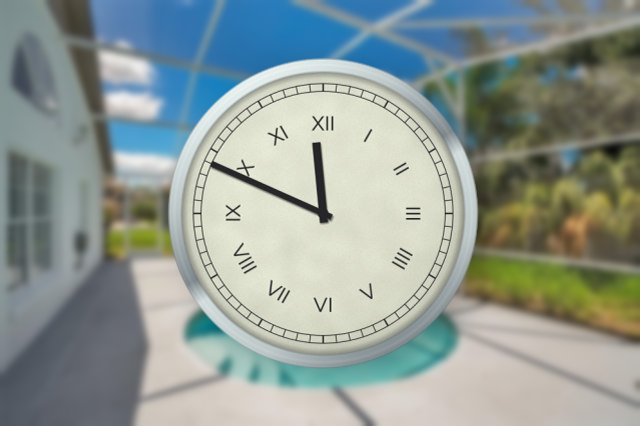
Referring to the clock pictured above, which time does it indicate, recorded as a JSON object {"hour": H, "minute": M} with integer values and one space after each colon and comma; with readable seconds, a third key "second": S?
{"hour": 11, "minute": 49}
